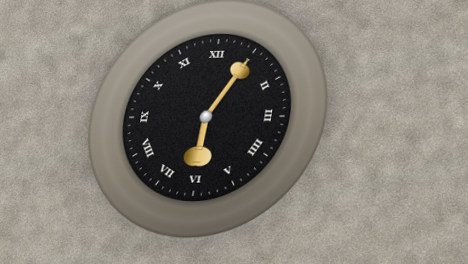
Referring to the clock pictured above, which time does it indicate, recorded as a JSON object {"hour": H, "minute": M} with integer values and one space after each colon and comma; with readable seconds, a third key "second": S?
{"hour": 6, "minute": 5}
